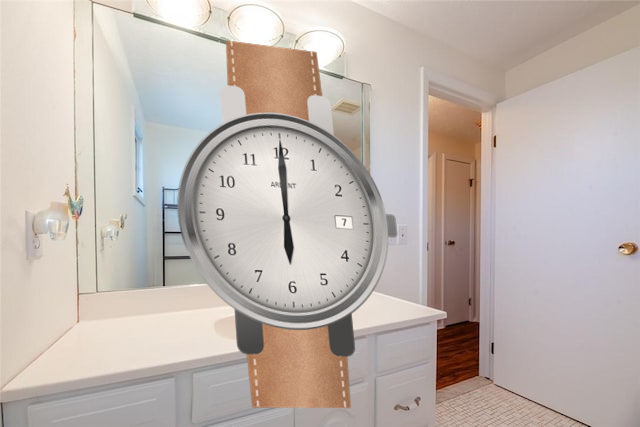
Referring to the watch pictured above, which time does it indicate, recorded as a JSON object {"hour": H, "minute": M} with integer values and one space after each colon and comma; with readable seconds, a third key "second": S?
{"hour": 6, "minute": 0}
